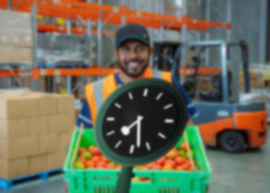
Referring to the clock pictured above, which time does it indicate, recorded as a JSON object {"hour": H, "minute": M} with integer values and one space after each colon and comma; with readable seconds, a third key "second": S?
{"hour": 7, "minute": 28}
